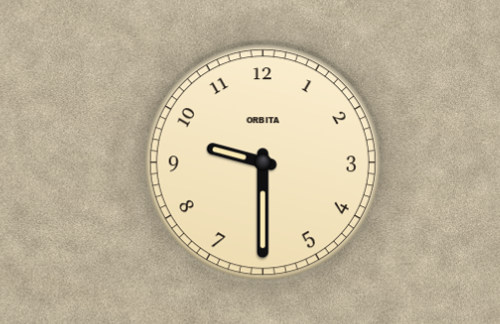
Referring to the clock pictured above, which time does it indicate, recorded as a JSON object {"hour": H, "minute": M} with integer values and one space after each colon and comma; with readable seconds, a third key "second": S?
{"hour": 9, "minute": 30}
